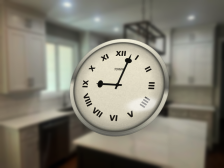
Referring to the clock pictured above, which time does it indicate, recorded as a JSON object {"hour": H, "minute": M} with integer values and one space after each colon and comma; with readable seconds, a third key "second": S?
{"hour": 9, "minute": 3}
